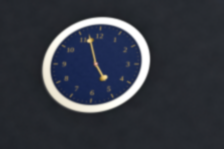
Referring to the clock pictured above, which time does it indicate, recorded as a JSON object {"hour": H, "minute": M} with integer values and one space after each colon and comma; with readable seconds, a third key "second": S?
{"hour": 4, "minute": 57}
